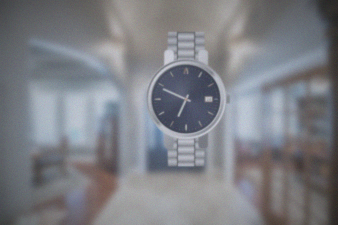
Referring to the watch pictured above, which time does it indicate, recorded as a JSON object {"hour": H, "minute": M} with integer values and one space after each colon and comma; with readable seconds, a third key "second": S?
{"hour": 6, "minute": 49}
